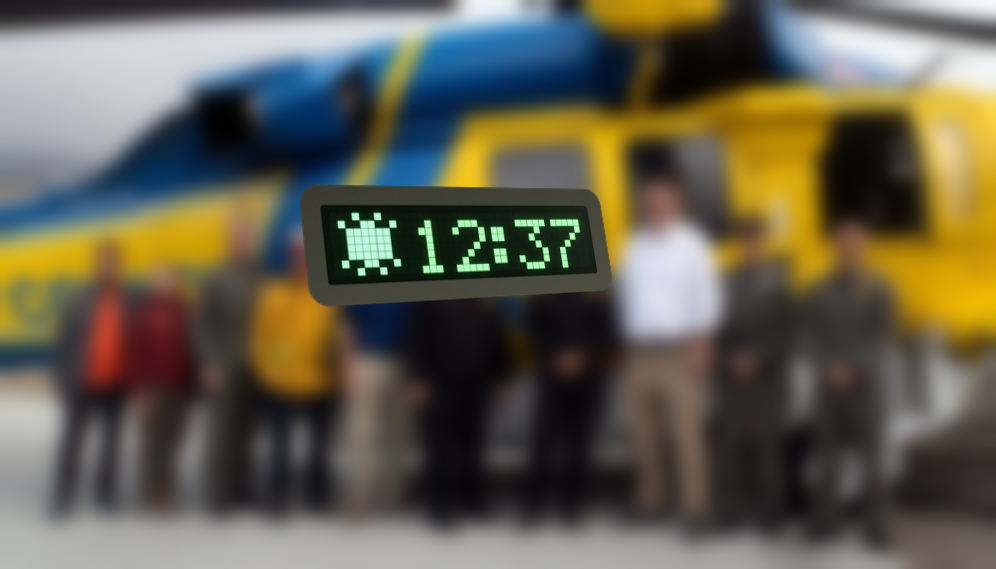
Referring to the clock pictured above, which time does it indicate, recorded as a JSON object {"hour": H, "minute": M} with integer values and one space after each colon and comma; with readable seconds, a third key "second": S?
{"hour": 12, "minute": 37}
